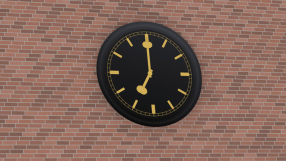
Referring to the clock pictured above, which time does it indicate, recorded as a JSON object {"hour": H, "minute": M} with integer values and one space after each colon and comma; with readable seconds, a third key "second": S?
{"hour": 7, "minute": 0}
